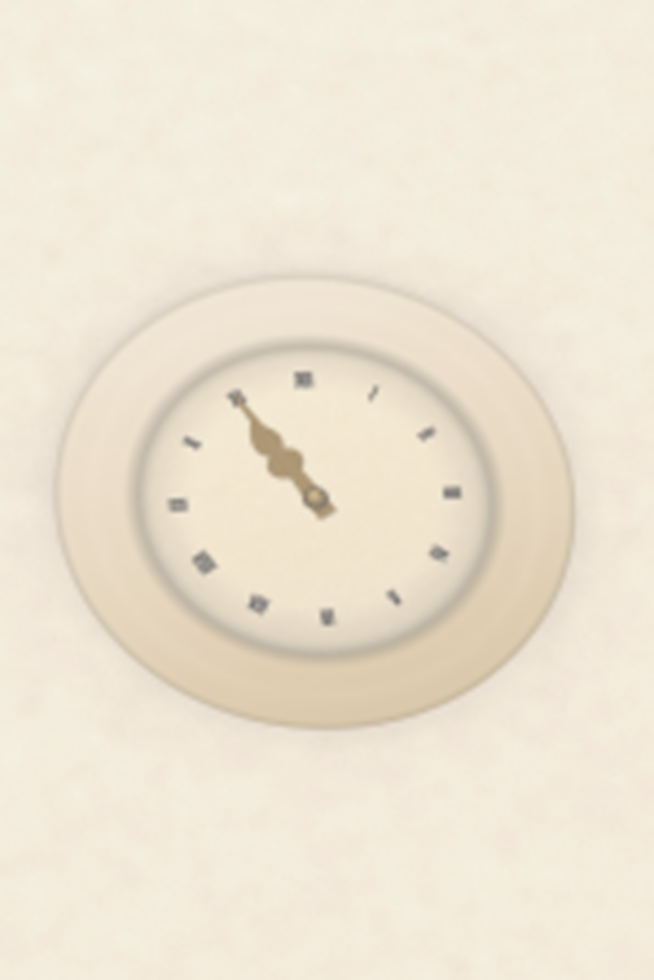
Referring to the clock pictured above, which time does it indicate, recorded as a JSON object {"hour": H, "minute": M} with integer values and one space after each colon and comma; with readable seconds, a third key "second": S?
{"hour": 10, "minute": 55}
